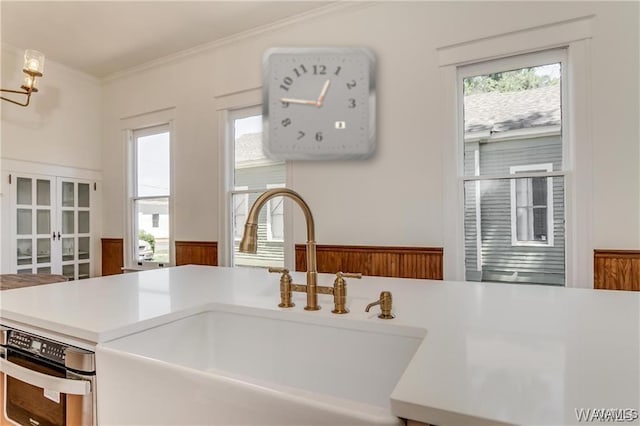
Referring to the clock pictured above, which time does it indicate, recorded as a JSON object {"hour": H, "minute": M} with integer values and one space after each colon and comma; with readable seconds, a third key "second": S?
{"hour": 12, "minute": 46}
